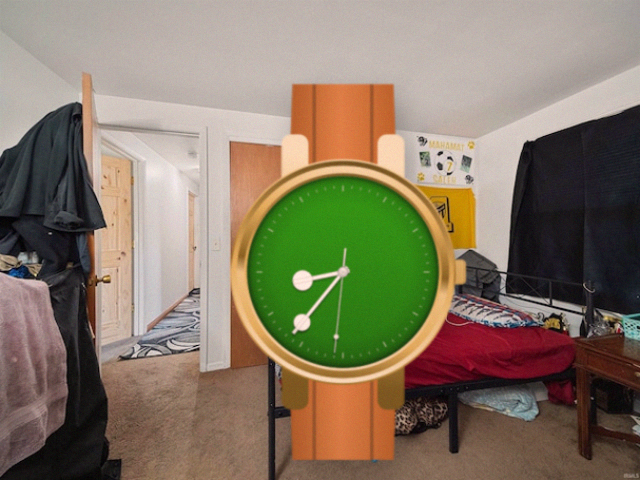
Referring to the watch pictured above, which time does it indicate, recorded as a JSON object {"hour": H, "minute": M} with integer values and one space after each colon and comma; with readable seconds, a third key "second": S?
{"hour": 8, "minute": 36, "second": 31}
